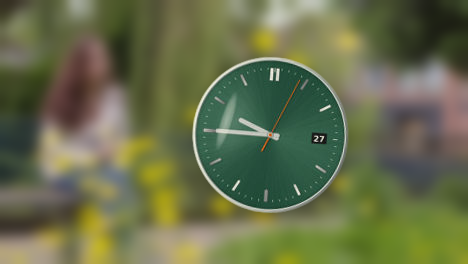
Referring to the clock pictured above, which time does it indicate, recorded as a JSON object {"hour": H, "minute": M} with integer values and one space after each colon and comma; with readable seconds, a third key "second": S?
{"hour": 9, "minute": 45, "second": 4}
